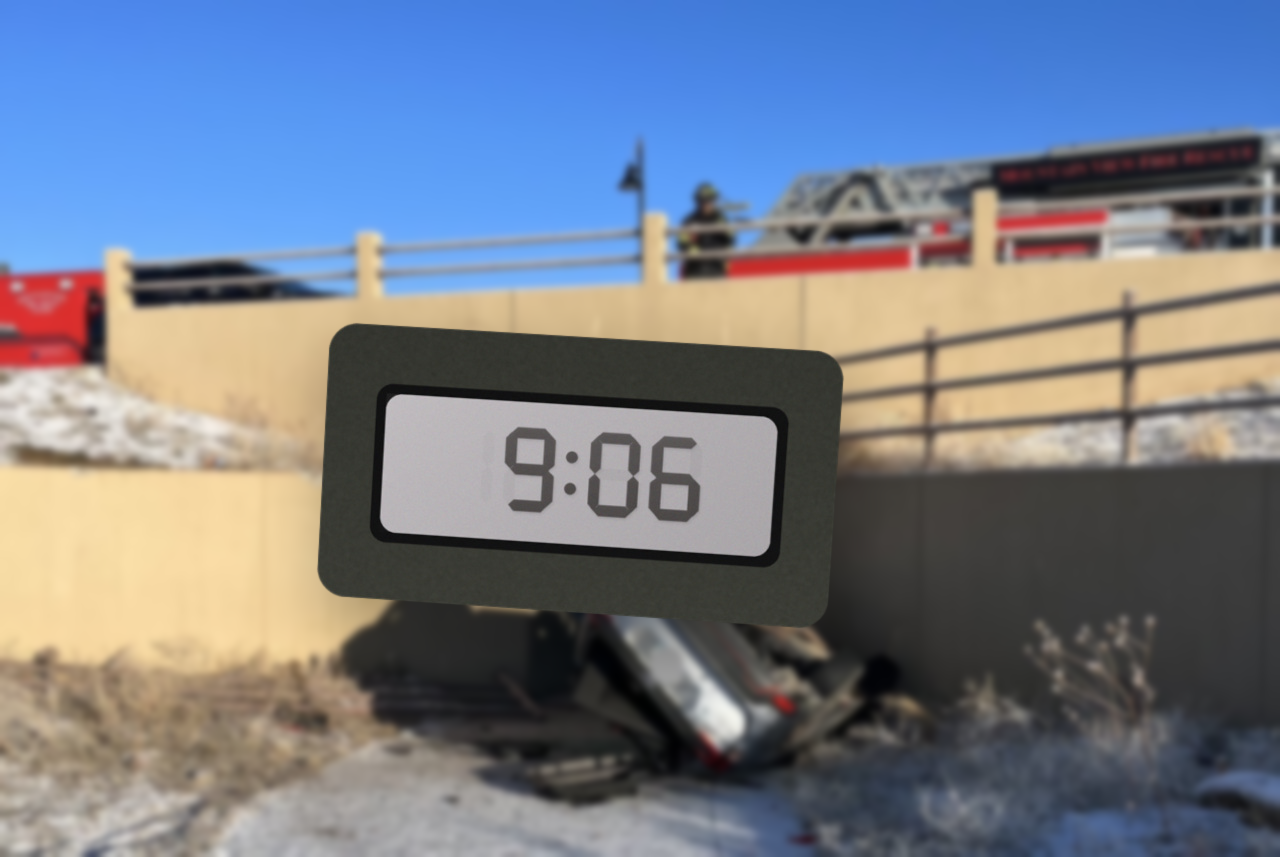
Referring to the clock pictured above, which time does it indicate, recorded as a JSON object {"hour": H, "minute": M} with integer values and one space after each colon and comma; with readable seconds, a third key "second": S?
{"hour": 9, "minute": 6}
